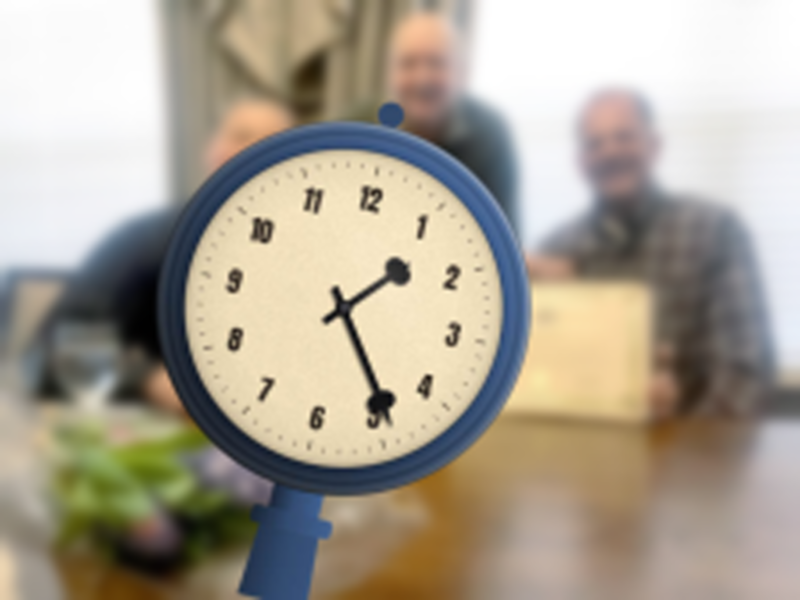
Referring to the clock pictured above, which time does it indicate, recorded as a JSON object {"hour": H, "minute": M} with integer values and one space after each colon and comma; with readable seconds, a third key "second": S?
{"hour": 1, "minute": 24}
